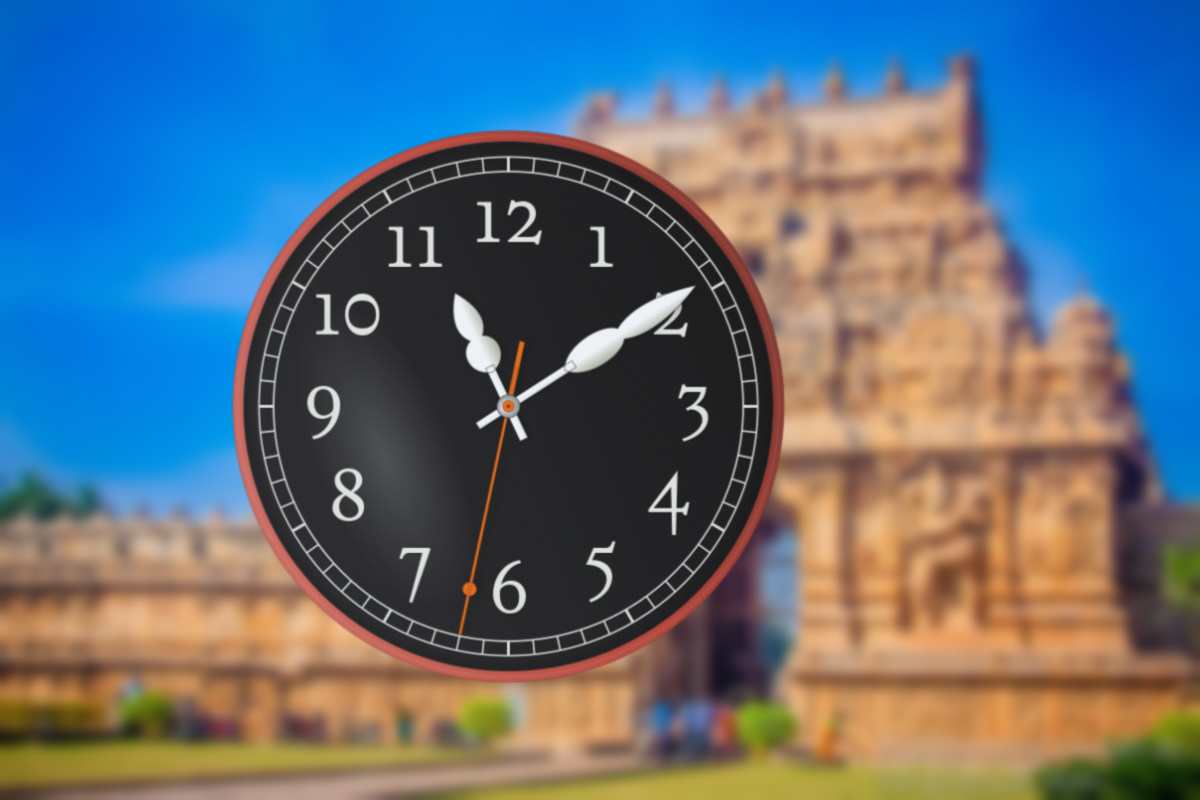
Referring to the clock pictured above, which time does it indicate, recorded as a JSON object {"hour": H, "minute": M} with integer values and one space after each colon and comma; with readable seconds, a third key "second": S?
{"hour": 11, "minute": 9, "second": 32}
